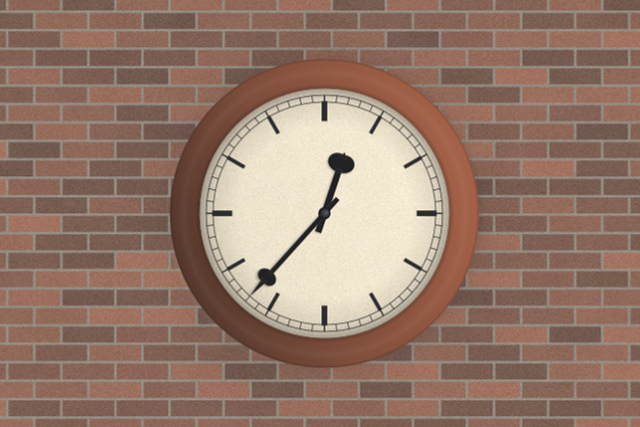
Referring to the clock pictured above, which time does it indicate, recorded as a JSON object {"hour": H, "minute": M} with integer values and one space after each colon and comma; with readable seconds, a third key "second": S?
{"hour": 12, "minute": 37}
